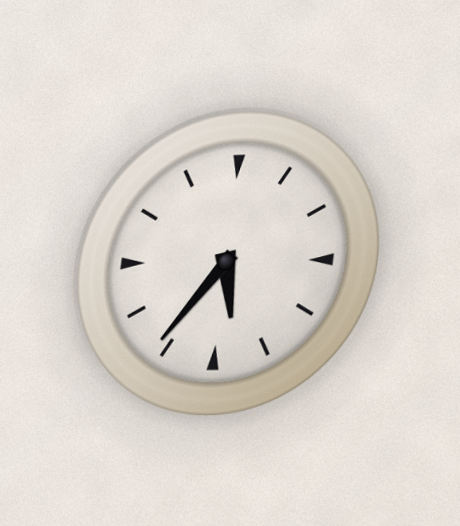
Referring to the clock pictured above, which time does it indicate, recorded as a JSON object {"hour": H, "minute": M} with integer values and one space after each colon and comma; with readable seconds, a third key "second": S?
{"hour": 5, "minute": 36}
